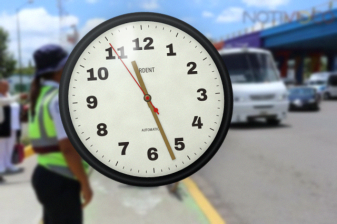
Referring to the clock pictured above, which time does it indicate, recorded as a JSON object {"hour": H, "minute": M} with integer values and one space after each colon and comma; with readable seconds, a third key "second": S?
{"hour": 11, "minute": 26, "second": 55}
